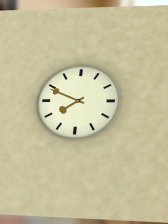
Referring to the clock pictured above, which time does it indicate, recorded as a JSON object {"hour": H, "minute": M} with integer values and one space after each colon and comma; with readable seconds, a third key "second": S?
{"hour": 7, "minute": 49}
